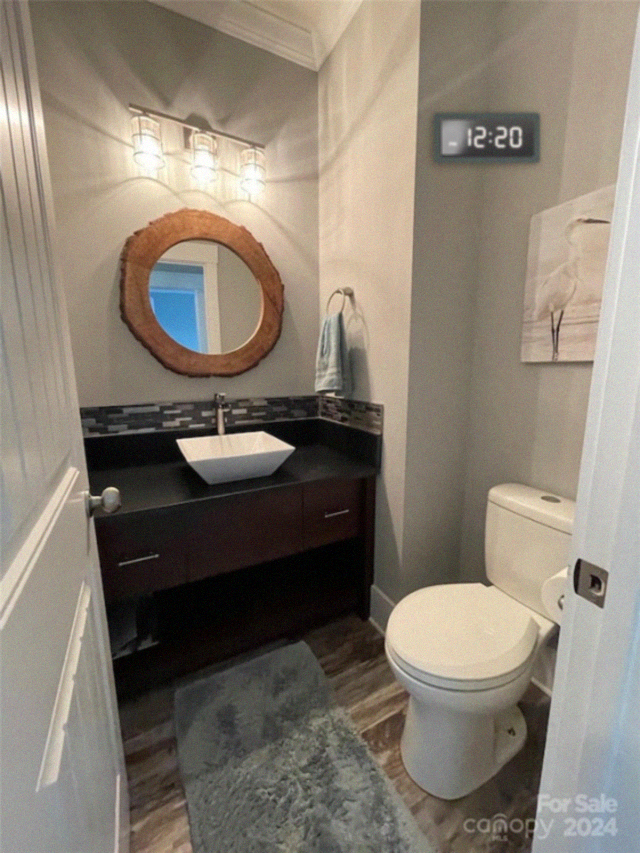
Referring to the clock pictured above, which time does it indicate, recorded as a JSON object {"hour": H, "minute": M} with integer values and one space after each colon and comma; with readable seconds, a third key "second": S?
{"hour": 12, "minute": 20}
